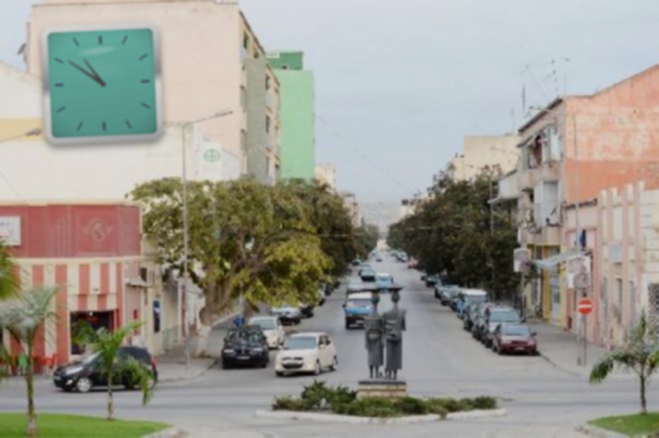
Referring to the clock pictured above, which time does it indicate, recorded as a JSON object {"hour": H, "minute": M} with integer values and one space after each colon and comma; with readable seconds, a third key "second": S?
{"hour": 10, "minute": 51}
